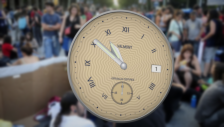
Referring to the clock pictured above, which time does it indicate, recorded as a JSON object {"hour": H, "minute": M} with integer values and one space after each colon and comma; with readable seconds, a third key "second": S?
{"hour": 10, "minute": 51}
